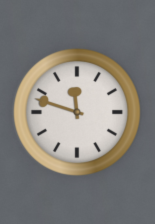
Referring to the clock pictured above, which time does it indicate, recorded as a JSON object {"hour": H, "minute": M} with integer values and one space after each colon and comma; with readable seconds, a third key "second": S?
{"hour": 11, "minute": 48}
